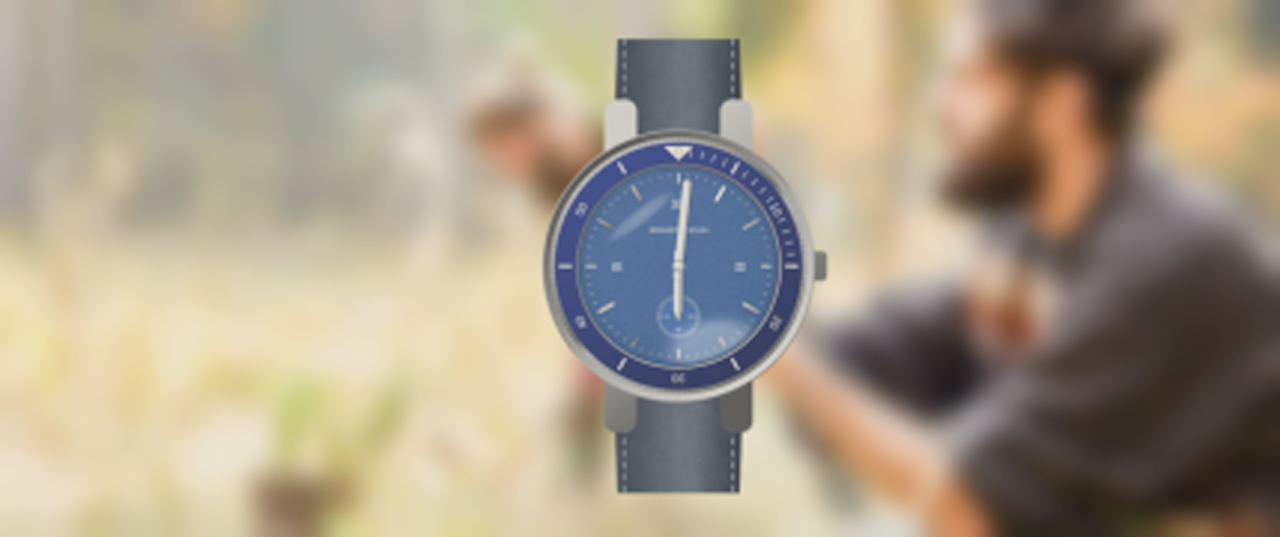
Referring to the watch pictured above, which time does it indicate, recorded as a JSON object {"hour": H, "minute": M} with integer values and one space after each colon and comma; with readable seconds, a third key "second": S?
{"hour": 6, "minute": 1}
